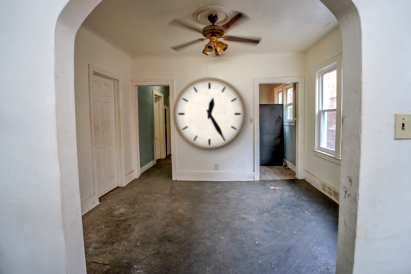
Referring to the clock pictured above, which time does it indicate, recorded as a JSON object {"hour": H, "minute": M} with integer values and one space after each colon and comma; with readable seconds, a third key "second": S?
{"hour": 12, "minute": 25}
